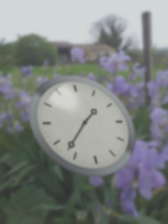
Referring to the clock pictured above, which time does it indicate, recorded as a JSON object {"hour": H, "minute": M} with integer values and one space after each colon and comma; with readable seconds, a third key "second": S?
{"hour": 1, "minute": 37}
